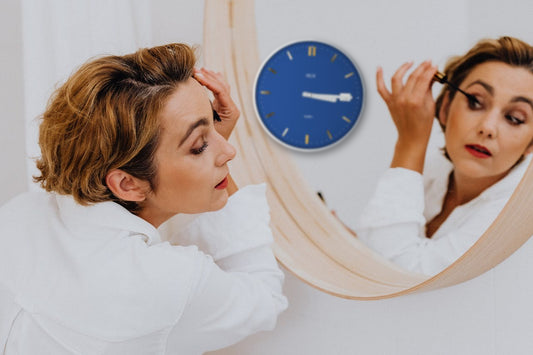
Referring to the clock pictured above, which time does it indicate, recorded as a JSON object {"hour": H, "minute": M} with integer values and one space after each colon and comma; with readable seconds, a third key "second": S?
{"hour": 3, "minute": 15}
